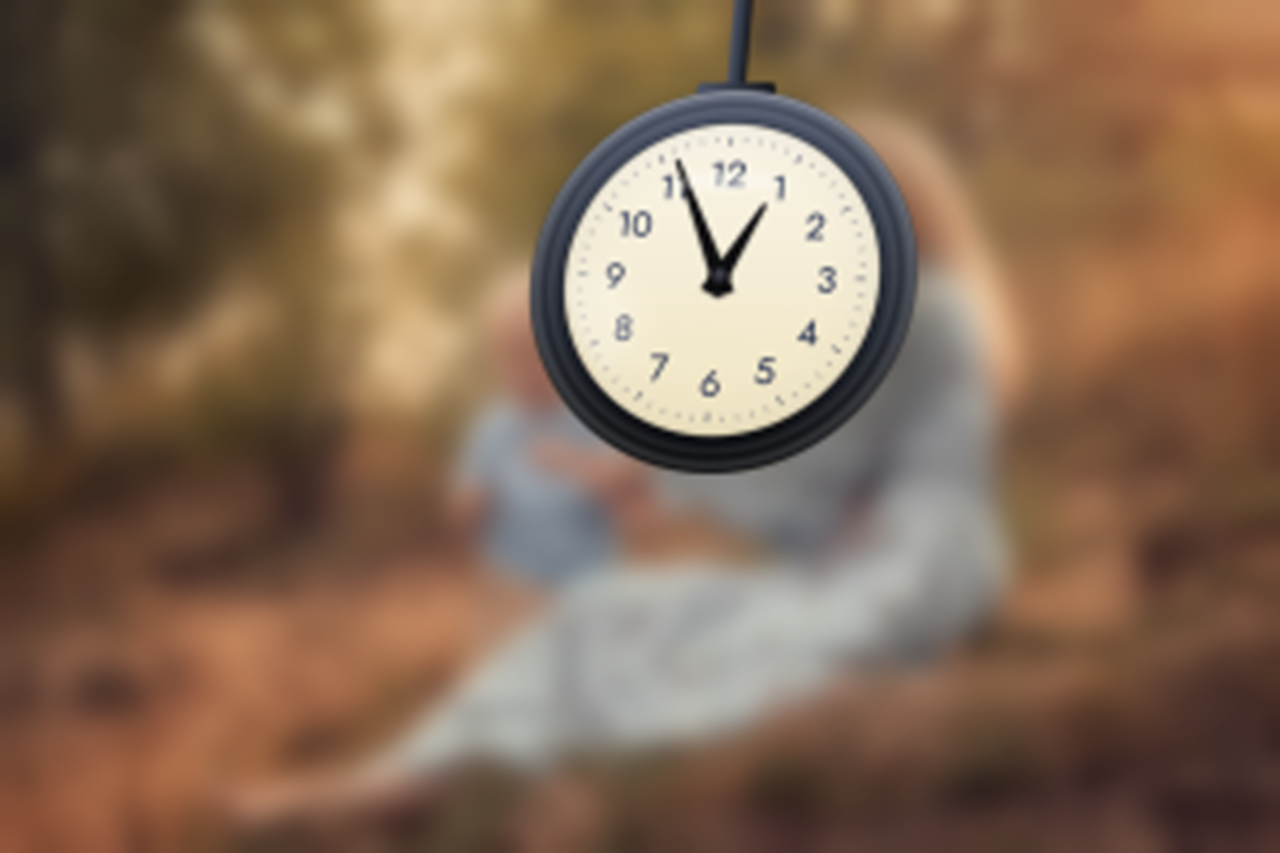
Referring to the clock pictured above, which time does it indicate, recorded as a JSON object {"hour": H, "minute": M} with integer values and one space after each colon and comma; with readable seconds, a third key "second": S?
{"hour": 12, "minute": 56}
